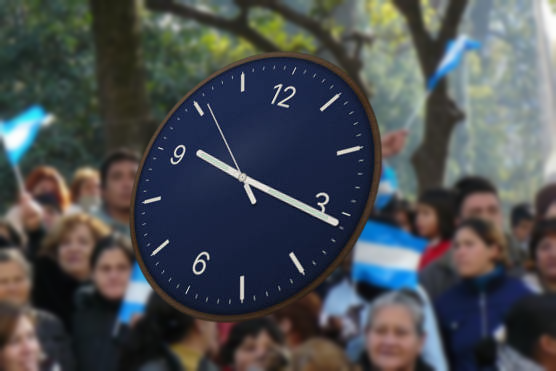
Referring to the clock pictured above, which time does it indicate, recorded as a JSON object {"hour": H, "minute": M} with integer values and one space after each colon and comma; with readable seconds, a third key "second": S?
{"hour": 9, "minute": 15, "second": 51}
